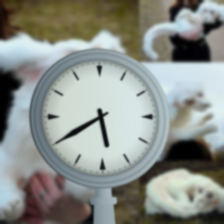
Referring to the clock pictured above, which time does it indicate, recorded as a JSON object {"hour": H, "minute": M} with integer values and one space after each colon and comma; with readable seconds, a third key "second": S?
{"hour": 5, "minute": 40}
